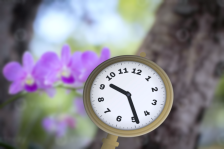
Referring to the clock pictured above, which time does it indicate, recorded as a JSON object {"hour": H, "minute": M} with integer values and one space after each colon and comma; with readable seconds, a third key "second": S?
{"hour": 9, "minute": 24}
